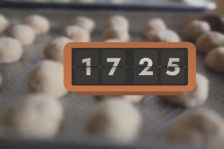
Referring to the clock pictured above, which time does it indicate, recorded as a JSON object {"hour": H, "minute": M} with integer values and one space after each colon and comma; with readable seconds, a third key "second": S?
{"hour": 17, "minute": 25}
